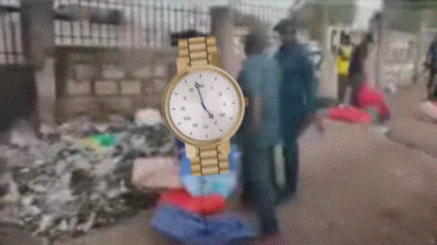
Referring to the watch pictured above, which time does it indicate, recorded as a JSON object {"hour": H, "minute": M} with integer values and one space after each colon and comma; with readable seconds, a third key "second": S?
{"hour": 4, "minute": 58}
